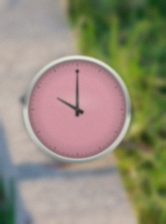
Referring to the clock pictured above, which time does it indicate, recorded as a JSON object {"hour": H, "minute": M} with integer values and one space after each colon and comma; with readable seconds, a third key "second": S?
{"hour": 10, "minute": 0}
